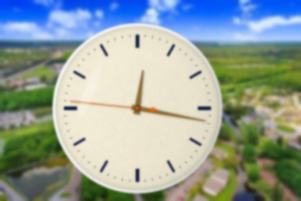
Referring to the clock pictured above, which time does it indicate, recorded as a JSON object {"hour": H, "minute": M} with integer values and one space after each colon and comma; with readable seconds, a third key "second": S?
{"hour": 12, "minute": 16, "second": 46}
